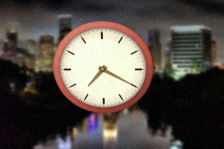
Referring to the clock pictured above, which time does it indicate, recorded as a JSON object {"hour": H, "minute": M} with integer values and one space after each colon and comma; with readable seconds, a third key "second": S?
{"hour": 7, "minute": 20}
